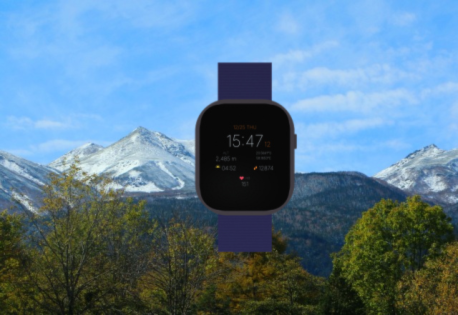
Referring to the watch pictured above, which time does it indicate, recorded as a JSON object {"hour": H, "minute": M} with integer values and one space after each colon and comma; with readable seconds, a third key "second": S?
{"hour": 15, "minute": 47}
